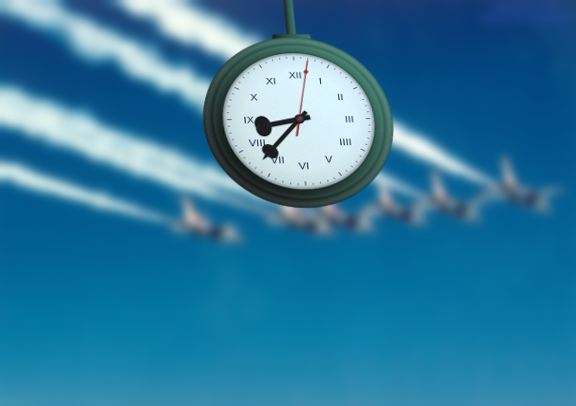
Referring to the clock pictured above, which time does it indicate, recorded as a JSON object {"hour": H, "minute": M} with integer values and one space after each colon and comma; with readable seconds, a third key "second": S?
{"hour": 8, "minute": 37, "second": 2}
